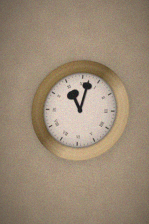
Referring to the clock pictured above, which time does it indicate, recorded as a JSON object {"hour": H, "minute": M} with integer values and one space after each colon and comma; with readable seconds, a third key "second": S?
{"hour": 11, "minute": 2}
